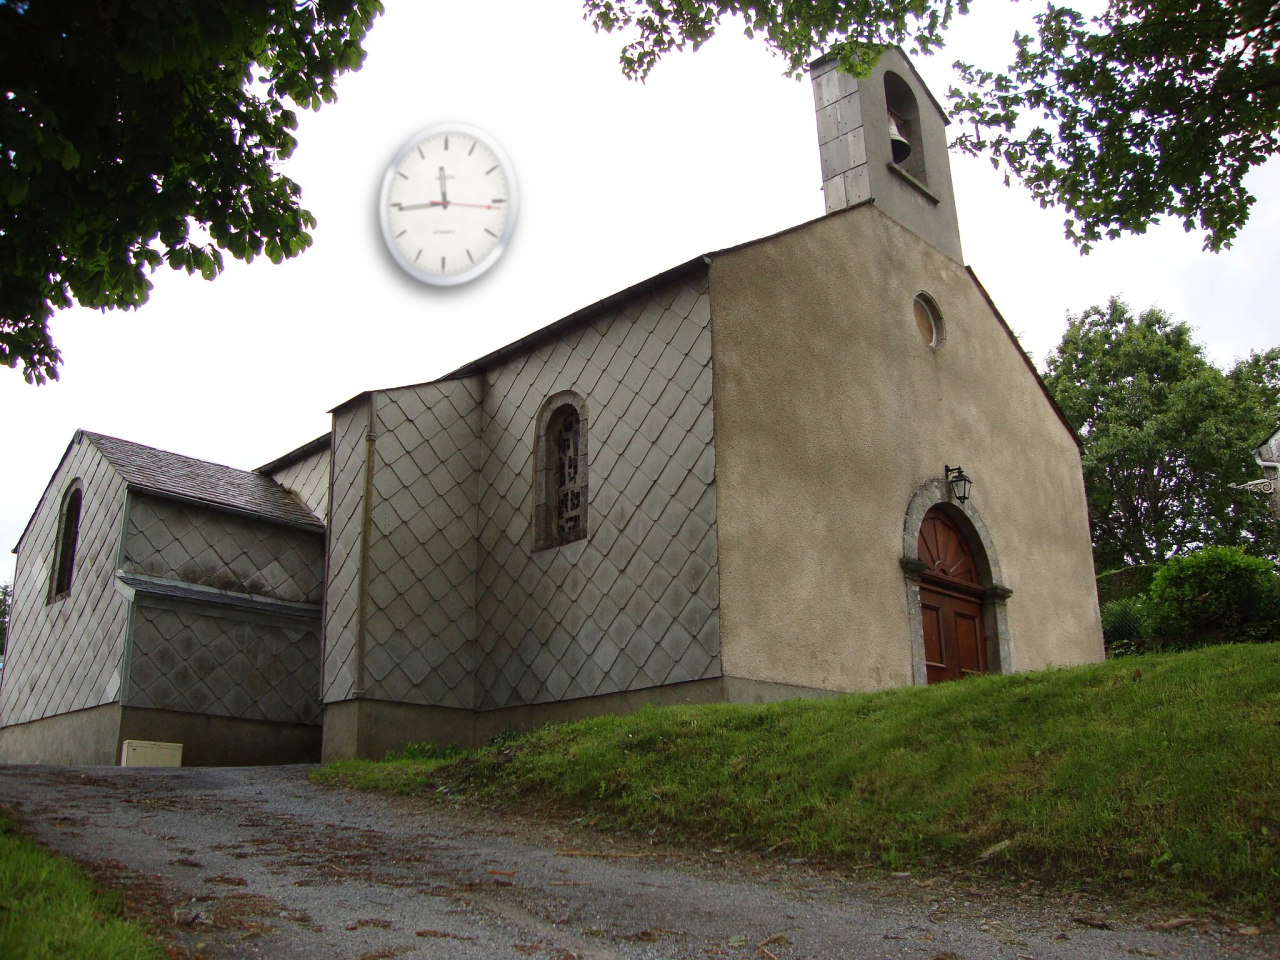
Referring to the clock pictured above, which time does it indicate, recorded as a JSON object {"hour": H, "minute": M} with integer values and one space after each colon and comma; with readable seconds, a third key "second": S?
{"hour": 11, "minute": 44, "second": 16}
